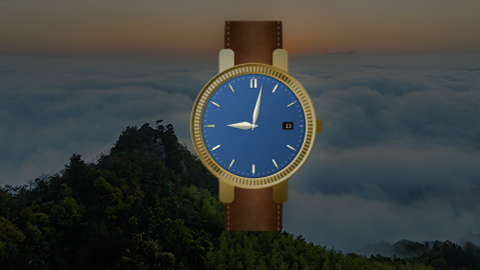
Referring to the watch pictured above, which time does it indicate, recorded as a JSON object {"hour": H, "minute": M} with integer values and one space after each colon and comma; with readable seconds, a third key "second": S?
{"hour": 9, "minute": 2}
